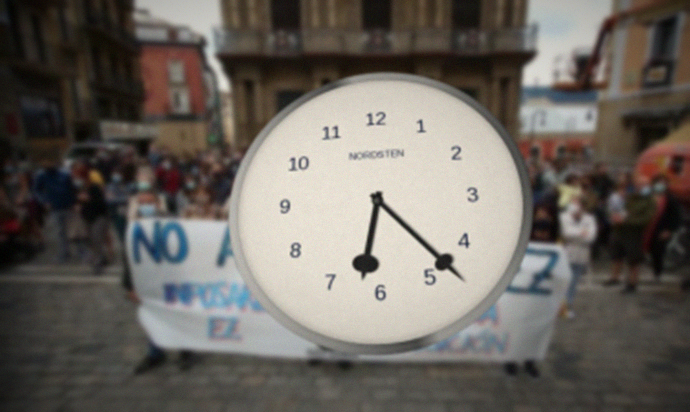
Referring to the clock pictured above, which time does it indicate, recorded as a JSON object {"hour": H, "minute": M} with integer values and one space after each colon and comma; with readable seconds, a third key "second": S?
{"hour": 6, "minute": 23}
